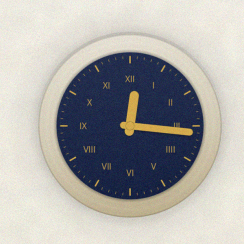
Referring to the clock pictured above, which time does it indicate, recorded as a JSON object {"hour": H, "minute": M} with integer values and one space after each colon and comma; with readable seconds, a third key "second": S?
{"hour": 12, "minute": 16}
